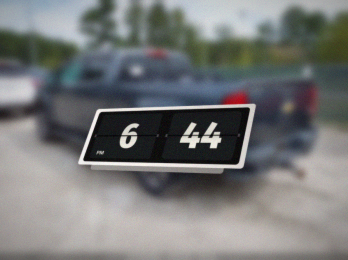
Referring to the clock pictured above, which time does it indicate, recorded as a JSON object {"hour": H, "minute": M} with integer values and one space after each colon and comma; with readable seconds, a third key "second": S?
{"hour": 6, "minute": 44}
